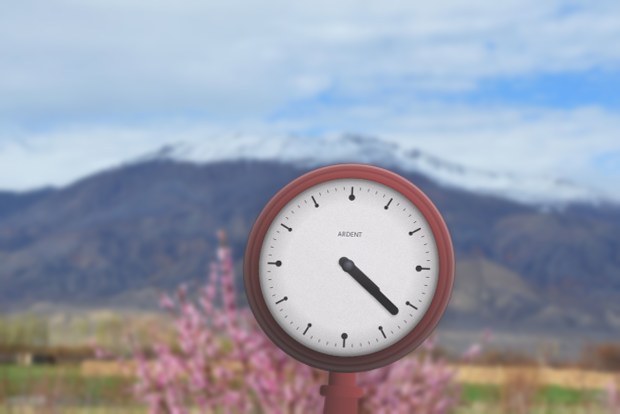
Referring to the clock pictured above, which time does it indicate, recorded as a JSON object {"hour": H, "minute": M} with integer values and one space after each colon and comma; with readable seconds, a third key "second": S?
{"hour": 4, "minute": 22}
